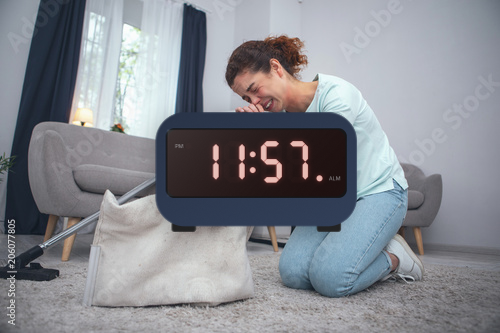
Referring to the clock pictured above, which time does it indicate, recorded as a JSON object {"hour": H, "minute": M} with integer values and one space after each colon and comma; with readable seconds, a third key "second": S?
{"hour": 11, "minute": 57}
